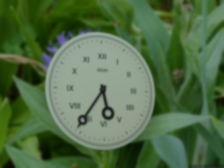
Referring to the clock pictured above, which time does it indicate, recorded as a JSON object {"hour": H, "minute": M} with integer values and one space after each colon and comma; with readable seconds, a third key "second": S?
{"hour": 5, "minute": 36}
